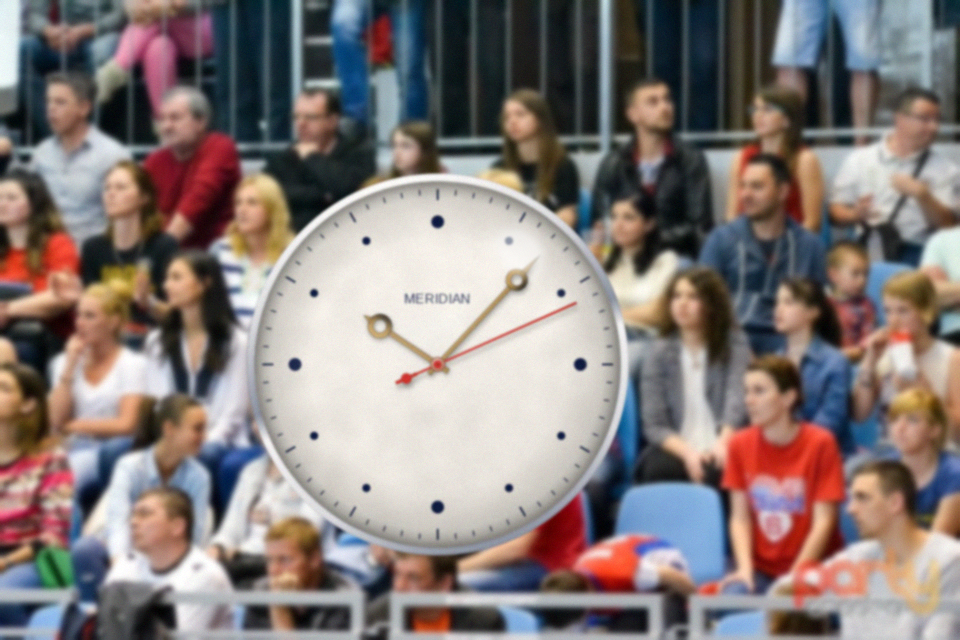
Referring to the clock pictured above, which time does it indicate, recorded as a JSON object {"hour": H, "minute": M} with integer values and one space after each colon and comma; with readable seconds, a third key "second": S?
{"hour": 10, "minute": 7, "second": 11}
